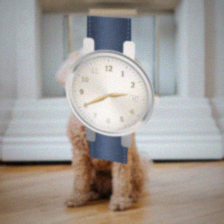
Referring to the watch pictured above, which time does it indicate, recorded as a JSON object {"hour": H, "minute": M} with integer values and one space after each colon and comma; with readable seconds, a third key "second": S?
{"hour": 2, "minute": 40}
